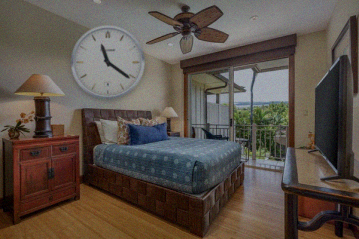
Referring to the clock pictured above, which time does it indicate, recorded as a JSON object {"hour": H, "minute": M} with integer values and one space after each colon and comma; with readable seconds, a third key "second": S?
{"hour": 11, "minute": 21}
